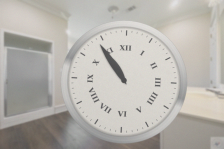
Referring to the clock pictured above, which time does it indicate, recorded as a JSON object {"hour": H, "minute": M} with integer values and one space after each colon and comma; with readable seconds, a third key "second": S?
{"hour": 10, "minute": 54}
